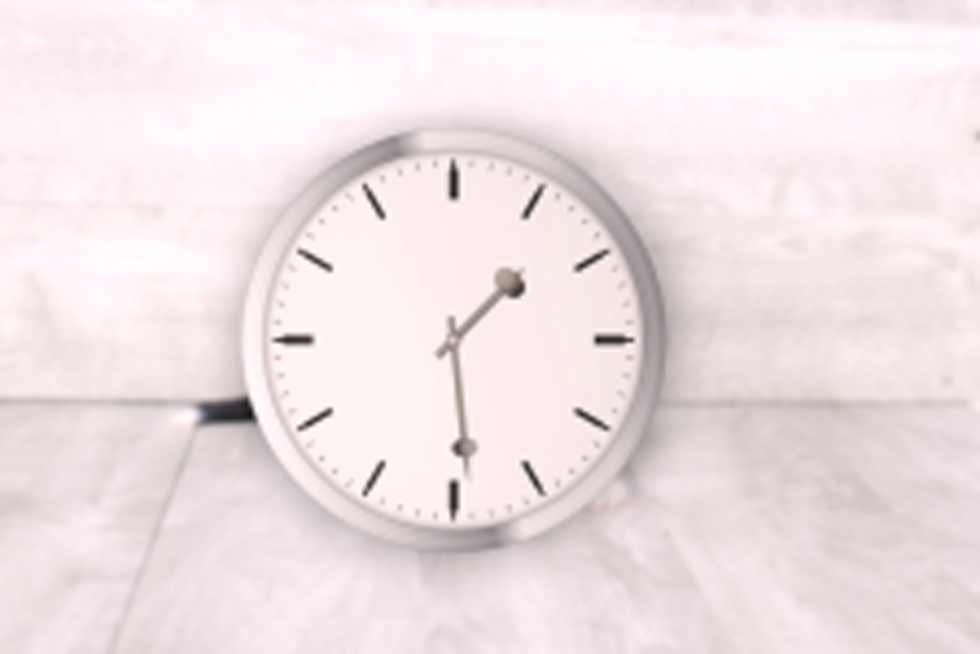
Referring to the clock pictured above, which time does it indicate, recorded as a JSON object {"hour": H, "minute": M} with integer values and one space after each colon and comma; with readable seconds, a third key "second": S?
{"hour": 1, "minute": 29}
